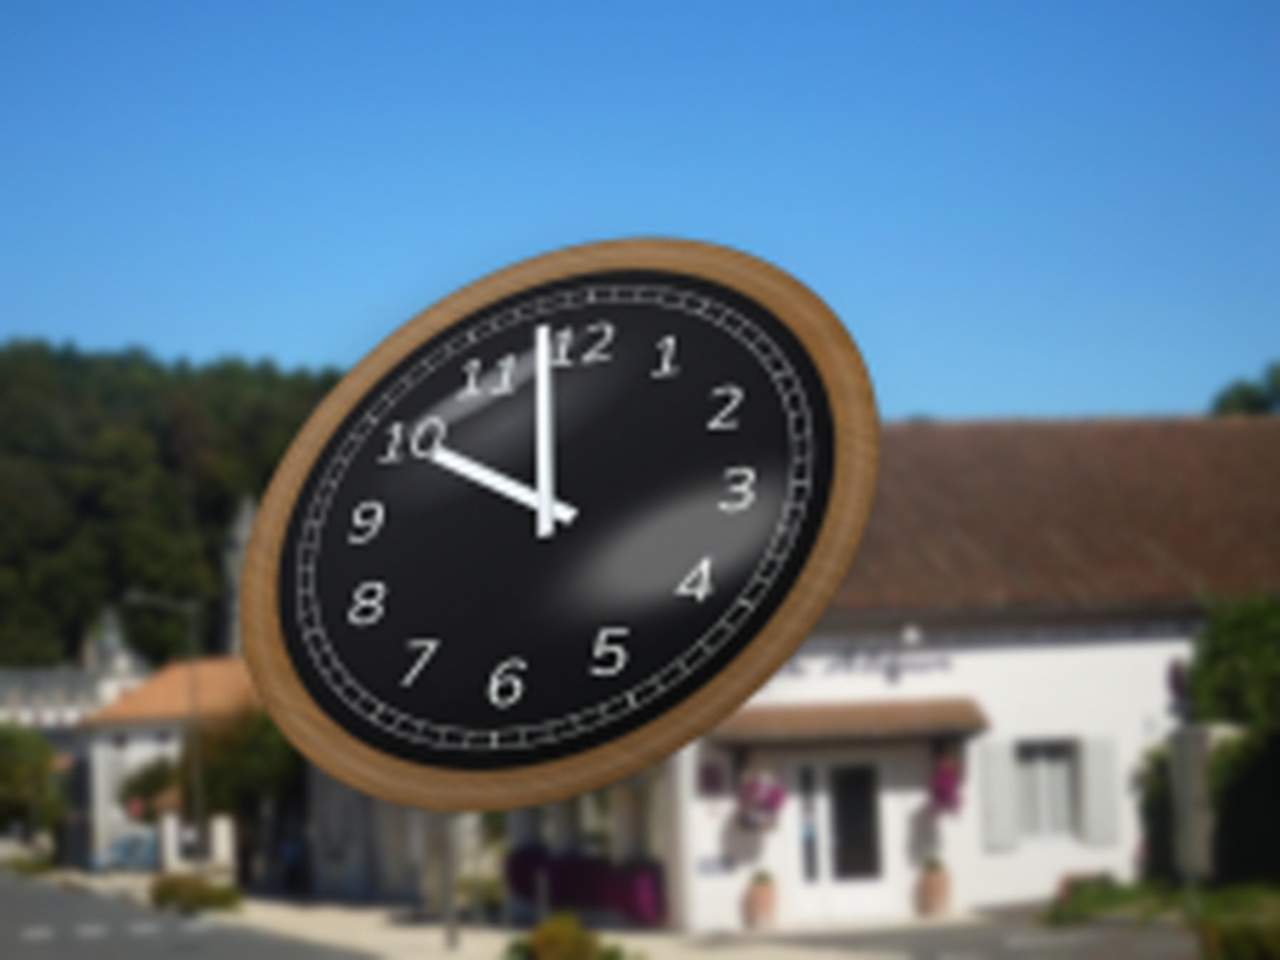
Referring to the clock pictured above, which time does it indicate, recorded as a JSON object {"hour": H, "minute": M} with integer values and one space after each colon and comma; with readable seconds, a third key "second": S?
{"hour": 9, "minute": 58}
